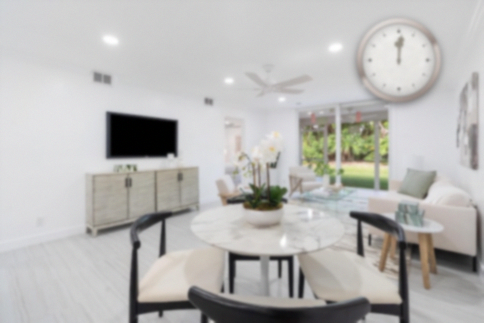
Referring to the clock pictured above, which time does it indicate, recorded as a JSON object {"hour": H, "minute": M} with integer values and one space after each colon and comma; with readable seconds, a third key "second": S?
{"hour": 12, "minute": 1}
